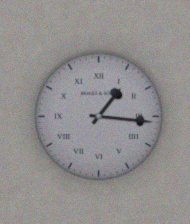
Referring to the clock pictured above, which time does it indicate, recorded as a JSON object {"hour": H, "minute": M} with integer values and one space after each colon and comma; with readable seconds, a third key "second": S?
{"hour": 1, "minute": 16}
